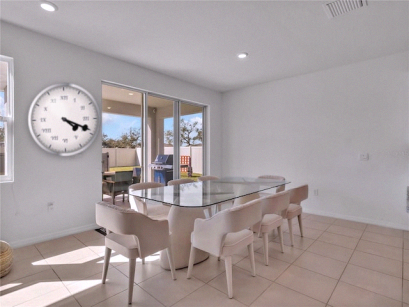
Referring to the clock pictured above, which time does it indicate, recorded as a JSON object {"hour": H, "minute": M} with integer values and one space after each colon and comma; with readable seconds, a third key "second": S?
{"hour": 4, "minute": 19}
